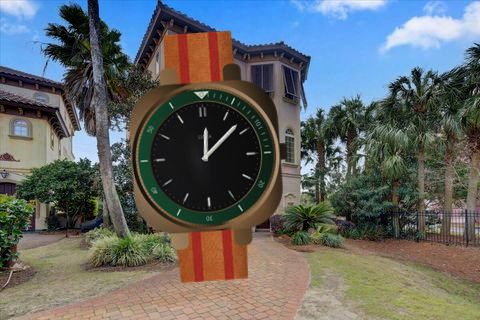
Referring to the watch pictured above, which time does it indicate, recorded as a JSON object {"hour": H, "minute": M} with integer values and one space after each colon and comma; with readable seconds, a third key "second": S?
{"hour": 12, "minute": 8}
